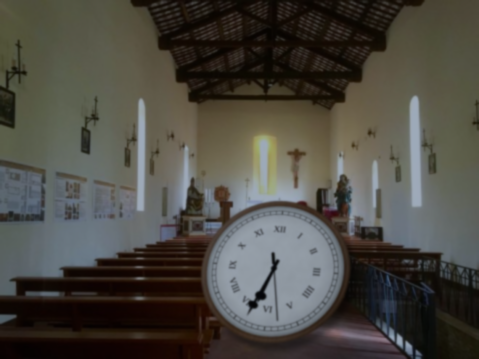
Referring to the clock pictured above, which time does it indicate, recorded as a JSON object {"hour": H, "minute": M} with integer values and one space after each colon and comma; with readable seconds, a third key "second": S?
{"hour": 6, "minute": 33, "second": 28}
